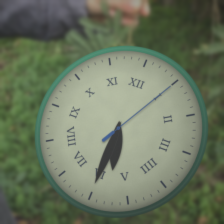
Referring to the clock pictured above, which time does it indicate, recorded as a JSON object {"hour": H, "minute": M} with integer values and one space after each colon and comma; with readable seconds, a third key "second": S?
{"hour": 5, "minute": 30, "second": 5}
